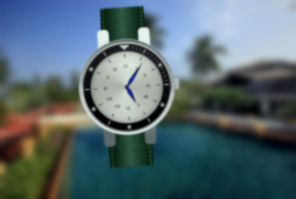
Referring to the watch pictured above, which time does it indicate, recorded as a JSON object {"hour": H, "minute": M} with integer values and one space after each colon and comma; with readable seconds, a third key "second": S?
{"hour": 5, "minute": 6}
